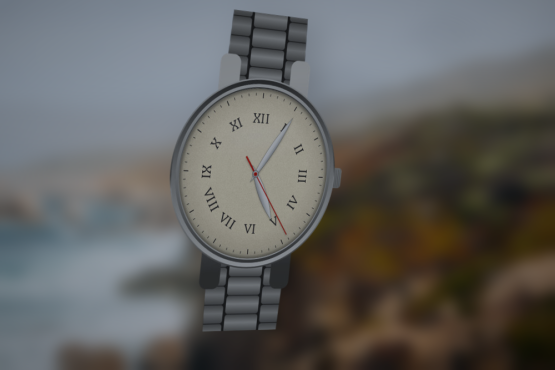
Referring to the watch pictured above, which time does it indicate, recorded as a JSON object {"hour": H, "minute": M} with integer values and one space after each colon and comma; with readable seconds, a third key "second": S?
{"hour": 5, "minute": 5, "second": 24}
